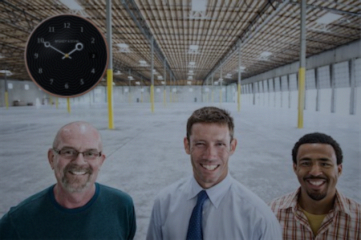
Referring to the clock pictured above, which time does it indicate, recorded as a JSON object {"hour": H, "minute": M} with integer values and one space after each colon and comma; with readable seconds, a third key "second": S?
{"hour": 1, "minute": 50}
